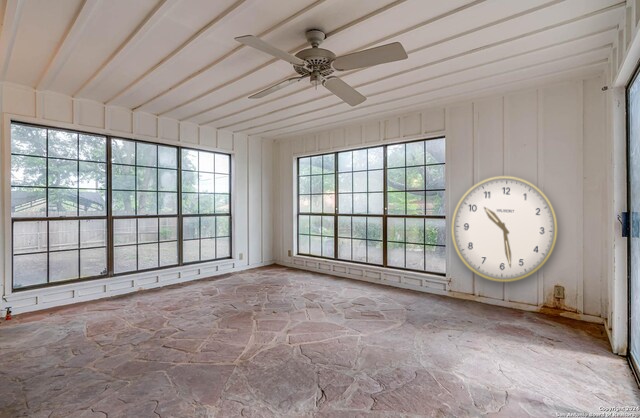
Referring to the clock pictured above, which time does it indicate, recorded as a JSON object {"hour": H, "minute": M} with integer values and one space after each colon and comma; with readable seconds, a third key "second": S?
{"hour": 10, "minute": 28}
